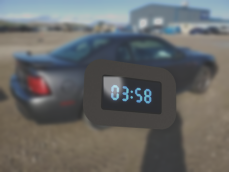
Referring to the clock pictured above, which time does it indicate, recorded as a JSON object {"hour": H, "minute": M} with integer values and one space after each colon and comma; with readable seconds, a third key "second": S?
{"hour": 3, "minute": 58}
